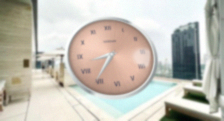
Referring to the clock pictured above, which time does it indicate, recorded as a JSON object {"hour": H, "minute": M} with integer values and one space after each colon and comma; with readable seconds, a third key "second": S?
{"hour": 8, "minute": 36}
